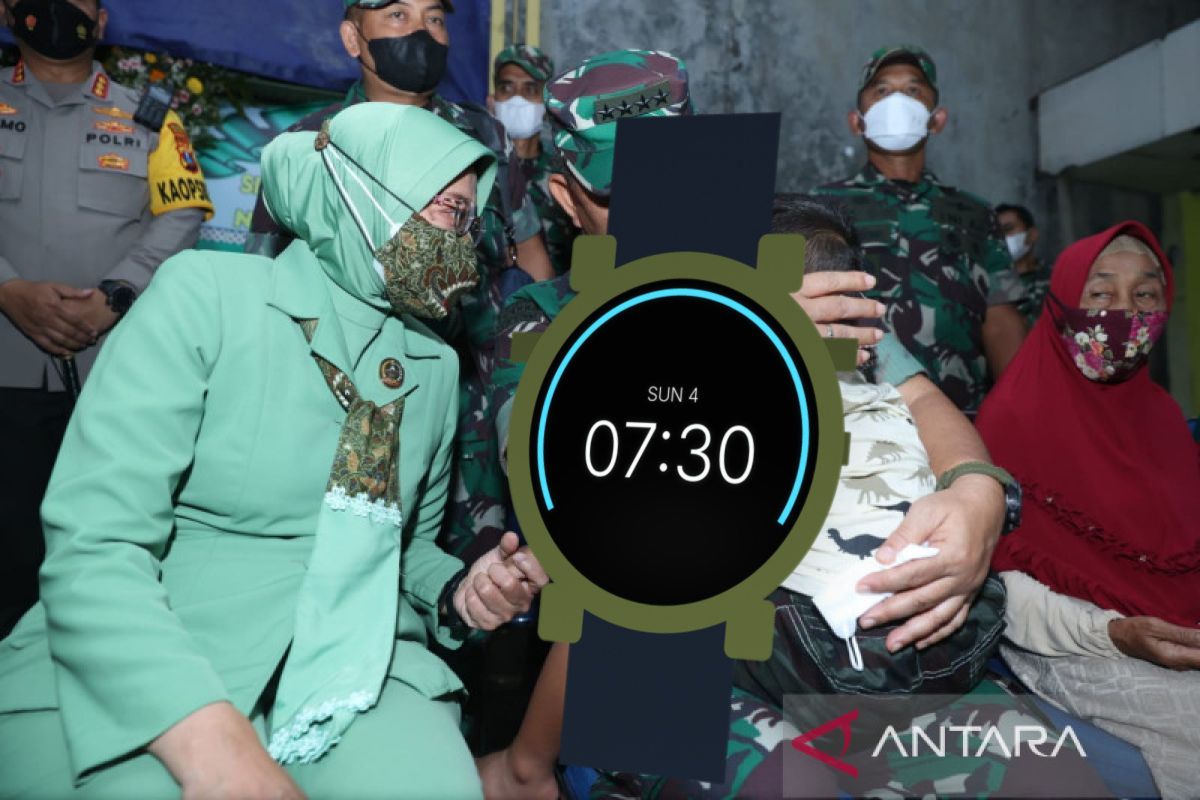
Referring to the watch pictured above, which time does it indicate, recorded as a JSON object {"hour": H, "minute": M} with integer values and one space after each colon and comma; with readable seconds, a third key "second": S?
{"hour": 7, "minute": 30}
